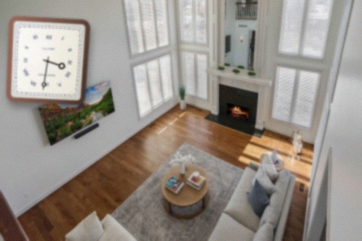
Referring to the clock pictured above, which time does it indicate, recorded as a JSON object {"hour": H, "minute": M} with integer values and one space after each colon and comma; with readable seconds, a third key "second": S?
{"hour": 3, "minute": 31}
